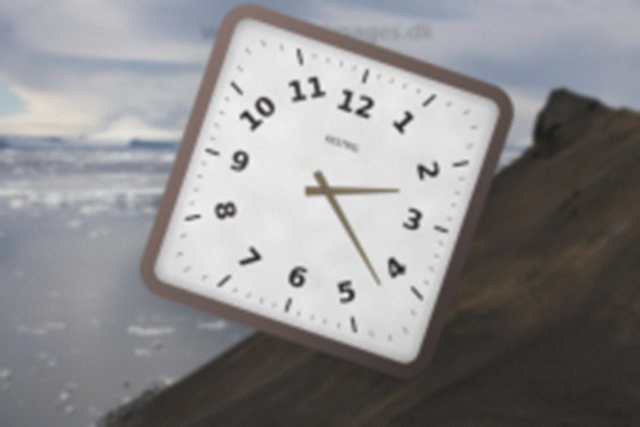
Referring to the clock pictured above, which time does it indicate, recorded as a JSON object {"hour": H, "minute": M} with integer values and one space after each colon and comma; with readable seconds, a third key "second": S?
{"hour": 2, "minute": 22}
